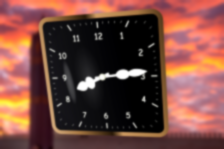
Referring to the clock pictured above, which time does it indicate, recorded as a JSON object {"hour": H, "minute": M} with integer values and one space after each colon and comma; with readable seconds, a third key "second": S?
{"hour": 8, "minute": 14}
